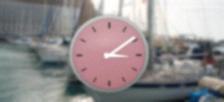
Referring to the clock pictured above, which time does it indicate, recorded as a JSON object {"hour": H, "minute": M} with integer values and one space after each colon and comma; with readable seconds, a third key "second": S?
{"hour": 3, "minute": 9}
